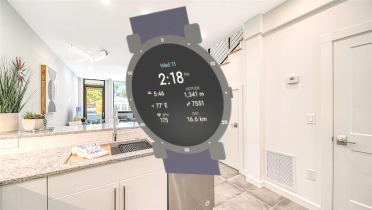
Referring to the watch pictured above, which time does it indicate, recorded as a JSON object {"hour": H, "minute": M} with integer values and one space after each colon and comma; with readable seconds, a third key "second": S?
{"hour": 2, "minute": 18}
